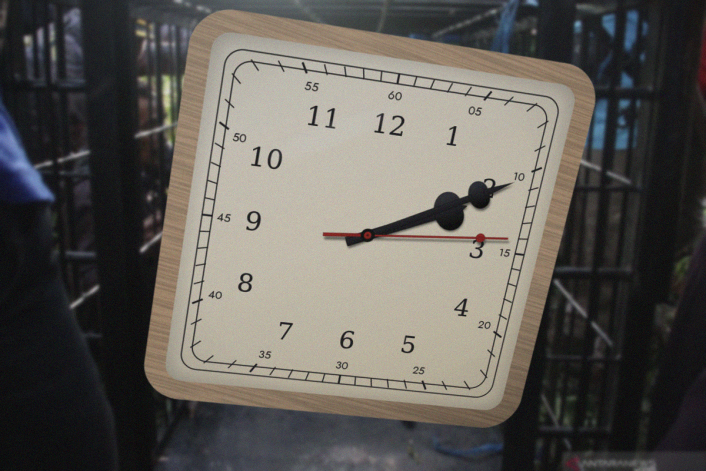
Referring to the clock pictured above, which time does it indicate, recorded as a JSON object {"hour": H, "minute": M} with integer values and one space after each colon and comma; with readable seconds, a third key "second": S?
{"hour": 2, "minute": 10, "second": 14}
